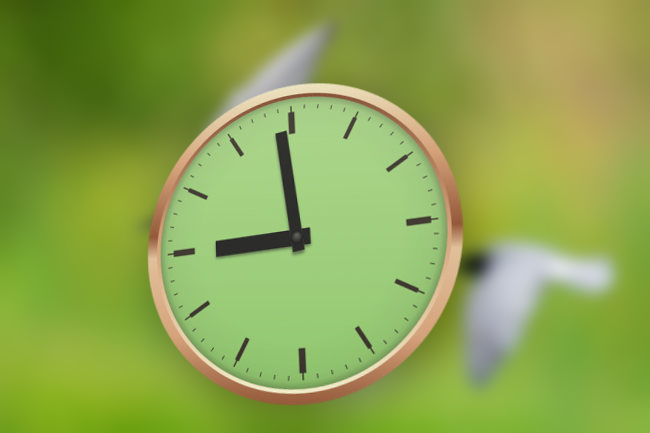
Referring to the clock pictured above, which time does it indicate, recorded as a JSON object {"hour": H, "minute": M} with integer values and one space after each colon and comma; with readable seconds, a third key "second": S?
{"hour": 8, "minute": 59}
